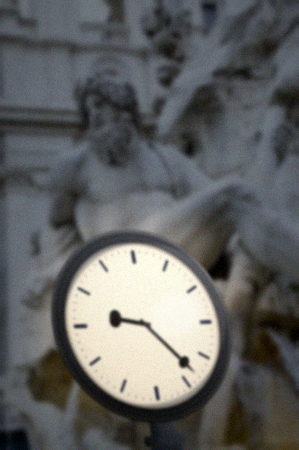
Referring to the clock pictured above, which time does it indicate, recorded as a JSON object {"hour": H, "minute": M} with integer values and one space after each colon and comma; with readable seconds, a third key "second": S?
{"hour": 9, "minute": 23}
